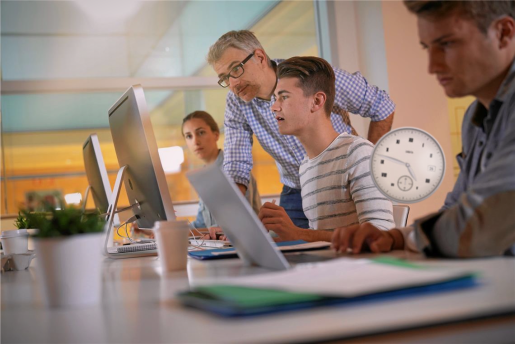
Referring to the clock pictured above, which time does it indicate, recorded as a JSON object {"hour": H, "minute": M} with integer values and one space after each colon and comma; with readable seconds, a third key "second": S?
{"hour": 4, "minute": 47}
